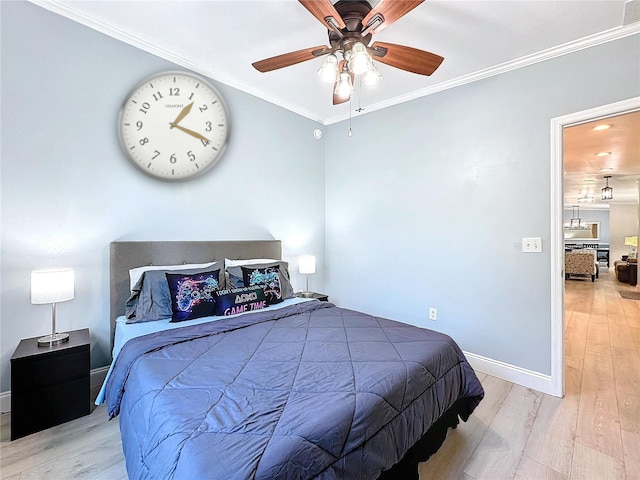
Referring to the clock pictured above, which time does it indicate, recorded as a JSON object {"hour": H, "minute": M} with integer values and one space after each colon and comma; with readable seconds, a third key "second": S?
{"hour": 1, "minute": 19}
